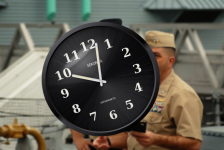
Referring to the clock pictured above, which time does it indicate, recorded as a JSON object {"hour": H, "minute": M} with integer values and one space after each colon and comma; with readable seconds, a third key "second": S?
{"hour": 10, "minute": 2}
